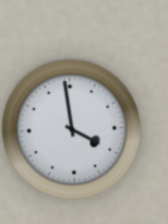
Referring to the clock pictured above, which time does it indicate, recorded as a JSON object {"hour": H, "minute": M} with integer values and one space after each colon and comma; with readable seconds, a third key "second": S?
{"hour": 3, "minute": 59}
